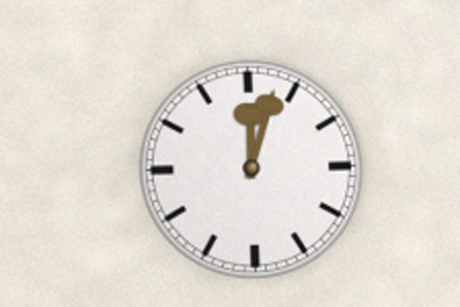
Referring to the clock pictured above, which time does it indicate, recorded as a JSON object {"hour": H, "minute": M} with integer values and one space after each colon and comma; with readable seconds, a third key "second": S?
{"hour": 12, "minute": 3}
